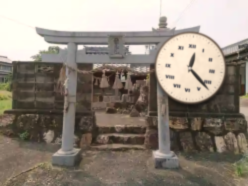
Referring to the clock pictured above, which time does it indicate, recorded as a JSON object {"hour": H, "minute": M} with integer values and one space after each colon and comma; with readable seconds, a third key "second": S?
{"hour": 12, "minute": 22}
